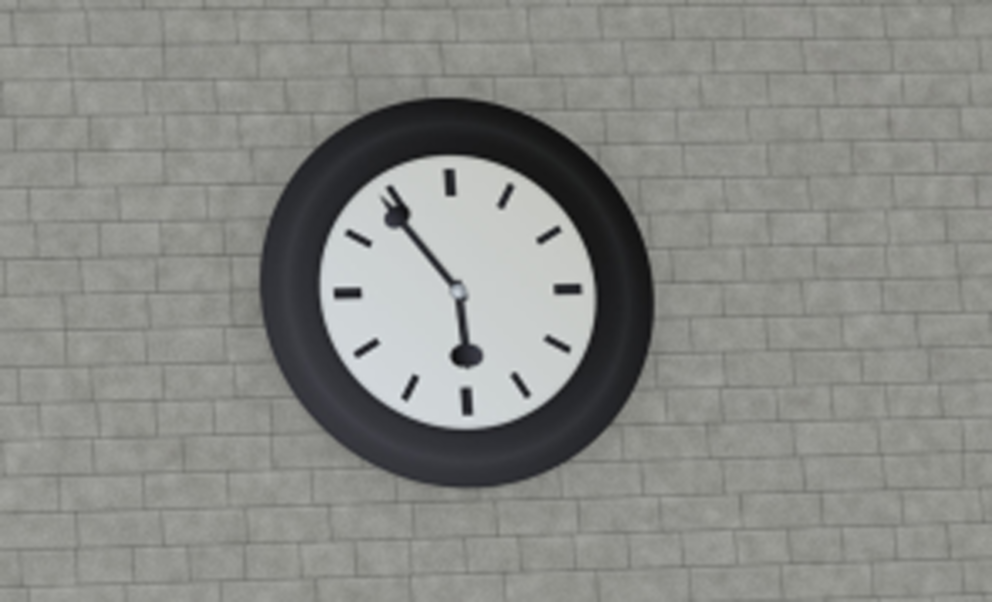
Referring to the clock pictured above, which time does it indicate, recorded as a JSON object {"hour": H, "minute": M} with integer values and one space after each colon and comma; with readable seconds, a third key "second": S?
{"hour": 5, "minute": 54}
